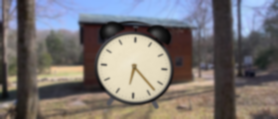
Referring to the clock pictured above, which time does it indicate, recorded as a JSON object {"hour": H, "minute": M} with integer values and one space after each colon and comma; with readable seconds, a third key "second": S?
{"hour": 6, "minute": 23}
